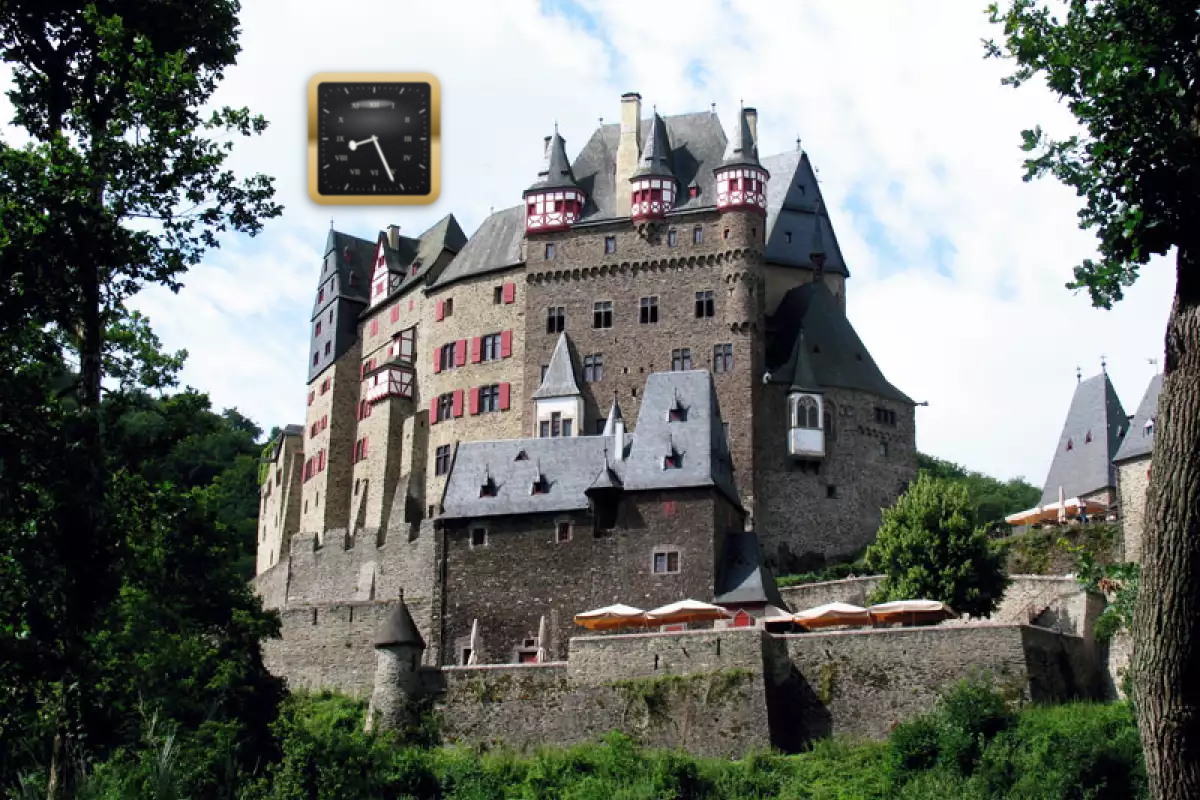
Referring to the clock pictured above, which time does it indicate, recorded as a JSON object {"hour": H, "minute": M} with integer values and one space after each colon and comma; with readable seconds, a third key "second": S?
{"hour": 8, "minute": 26}
